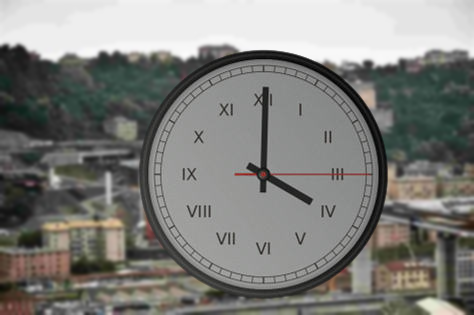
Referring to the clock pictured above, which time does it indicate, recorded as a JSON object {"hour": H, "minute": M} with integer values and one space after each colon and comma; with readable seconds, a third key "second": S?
{"hour": 4, "minute": 0, "second": 15}
